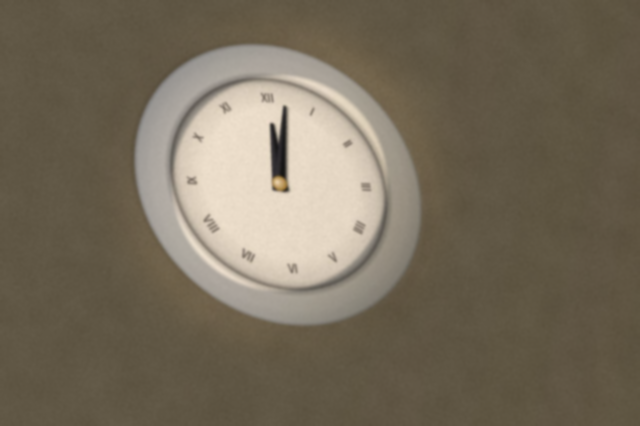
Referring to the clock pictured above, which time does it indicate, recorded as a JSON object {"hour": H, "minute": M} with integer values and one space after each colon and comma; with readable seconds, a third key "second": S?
{"hour": 12, "minute": 2}
